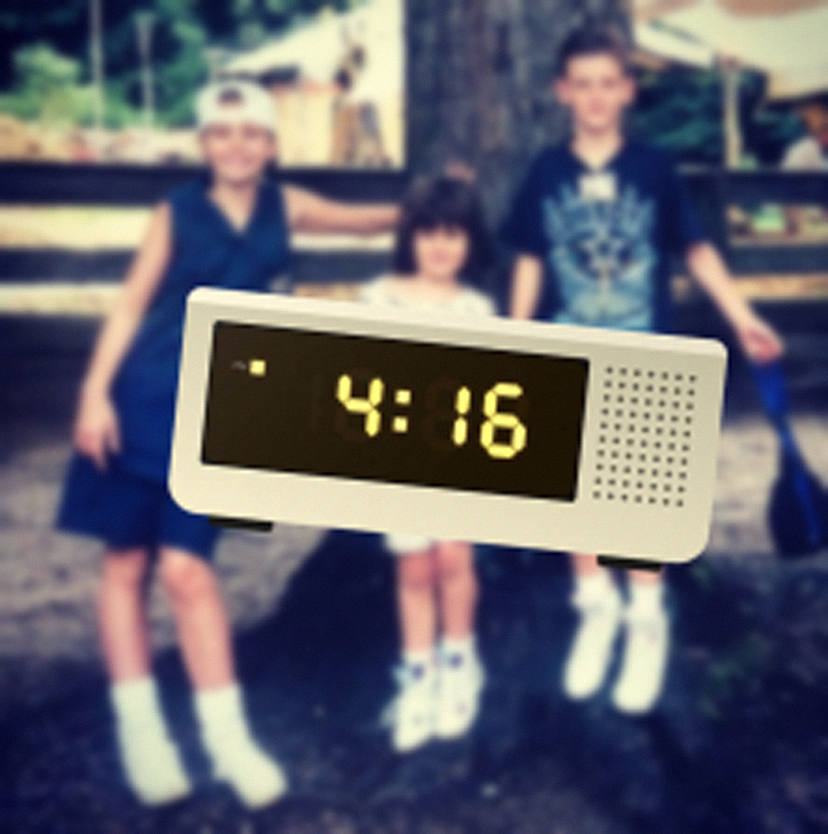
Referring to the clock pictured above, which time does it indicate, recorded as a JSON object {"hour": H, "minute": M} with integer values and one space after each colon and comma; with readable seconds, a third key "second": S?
{"hour": 4, "minute": 16}
